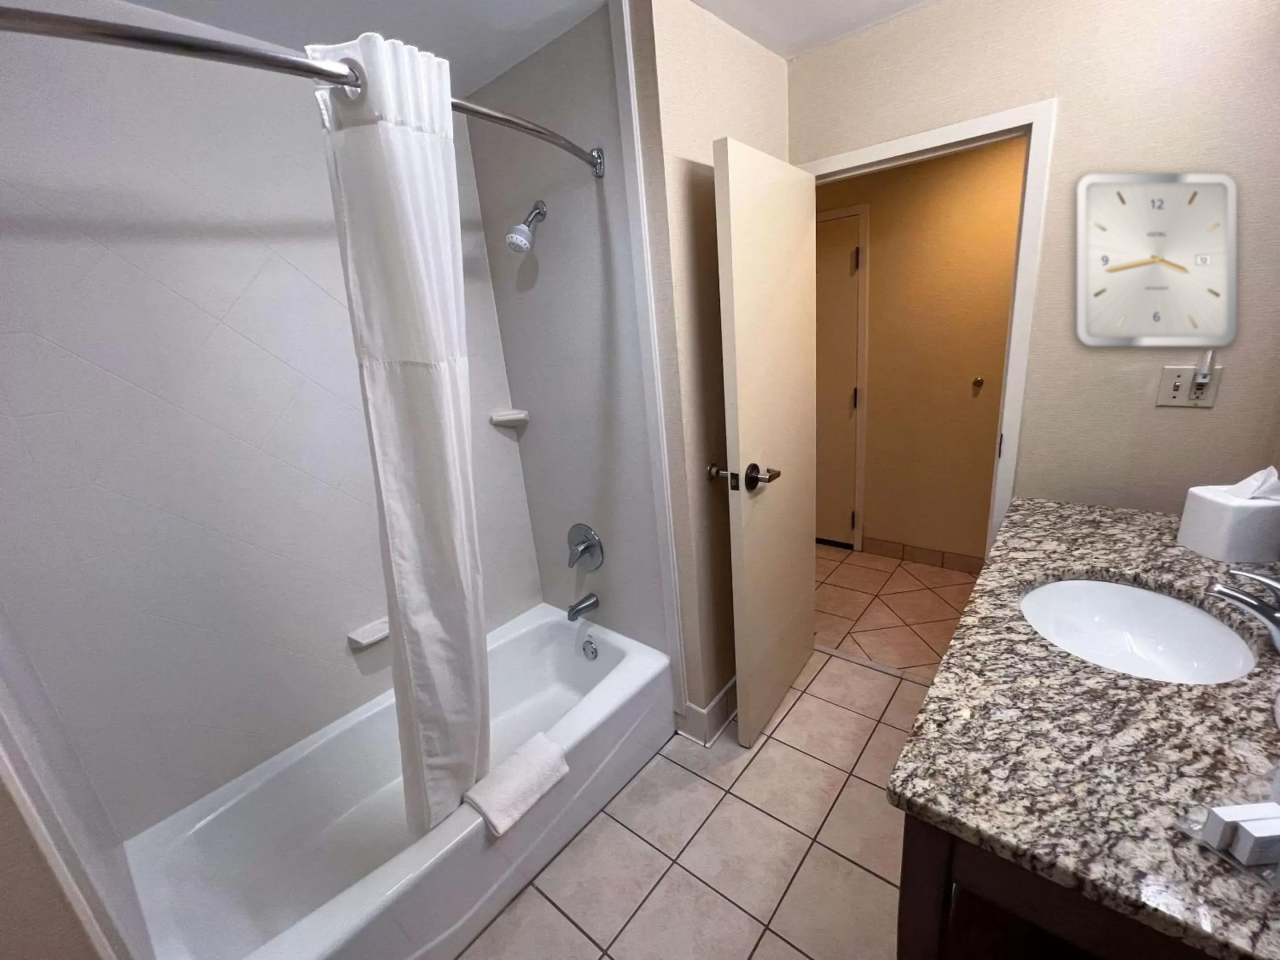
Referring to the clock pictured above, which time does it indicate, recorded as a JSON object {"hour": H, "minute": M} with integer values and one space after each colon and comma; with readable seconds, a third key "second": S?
{"hour": 3, "minute": 43}
